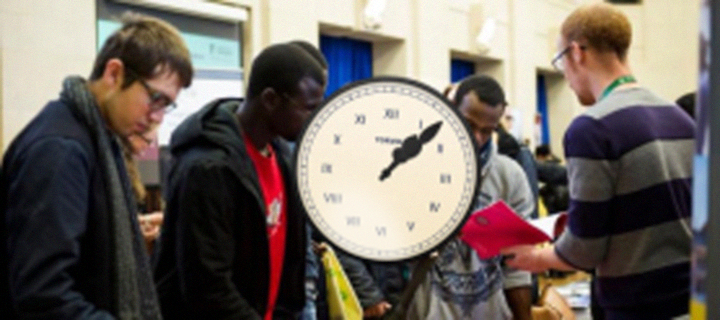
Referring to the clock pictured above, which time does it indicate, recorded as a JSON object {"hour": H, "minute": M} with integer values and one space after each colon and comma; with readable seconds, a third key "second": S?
{"hour": 1, "minute": 7}
